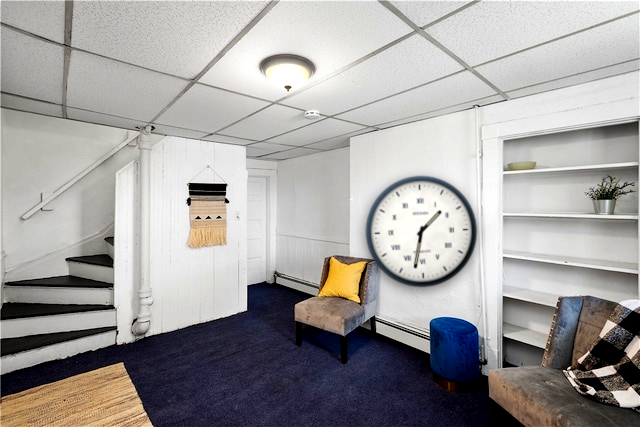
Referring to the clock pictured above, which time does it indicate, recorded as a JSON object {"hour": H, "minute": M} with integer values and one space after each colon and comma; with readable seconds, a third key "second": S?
{"hour": 1, "minute": 32}
